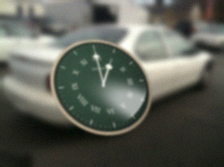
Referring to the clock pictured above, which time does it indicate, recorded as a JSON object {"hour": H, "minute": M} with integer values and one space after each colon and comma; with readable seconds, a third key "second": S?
{"hour": 1, "minute": 0}
